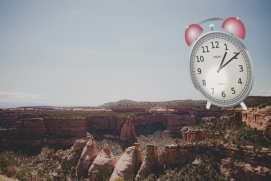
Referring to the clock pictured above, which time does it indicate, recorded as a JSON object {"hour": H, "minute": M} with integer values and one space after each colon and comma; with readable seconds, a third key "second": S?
{"hour": 1, "minute": 10}
